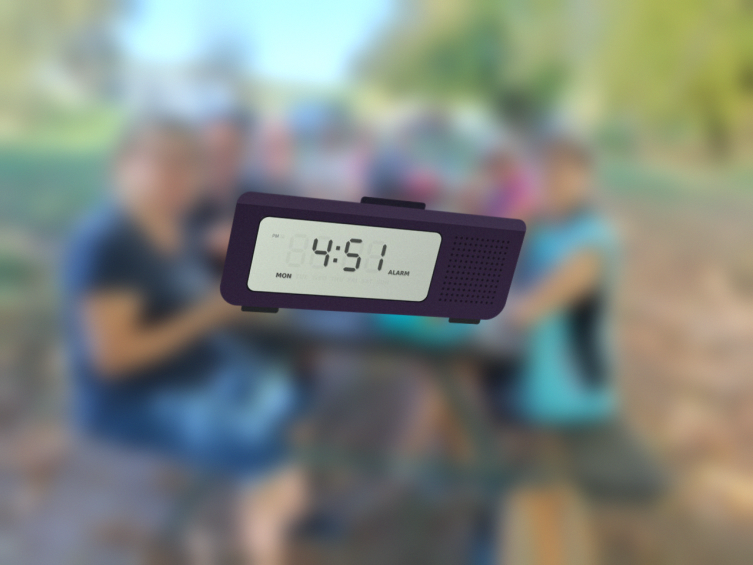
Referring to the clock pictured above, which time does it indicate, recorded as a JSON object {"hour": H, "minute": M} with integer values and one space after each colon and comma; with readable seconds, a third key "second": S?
{"hour": 4, "minute": 51}
